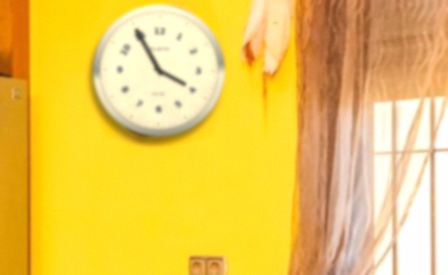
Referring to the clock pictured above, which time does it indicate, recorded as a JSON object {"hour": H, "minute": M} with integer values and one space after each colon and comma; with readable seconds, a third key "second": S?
{"hour": 3, "minute": 55}
